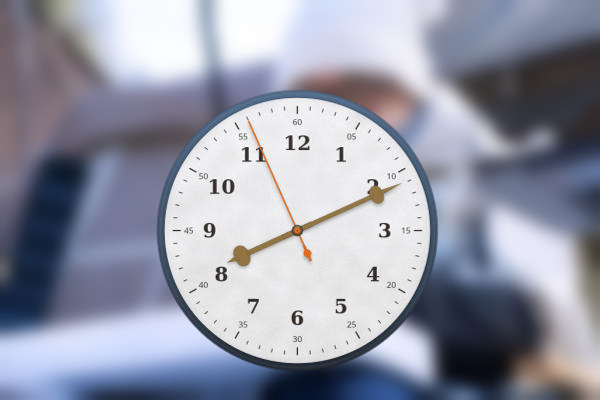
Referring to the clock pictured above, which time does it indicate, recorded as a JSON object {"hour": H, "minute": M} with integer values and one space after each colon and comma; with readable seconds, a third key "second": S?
{"hour": 8, "minute": 10, "second": 56}
